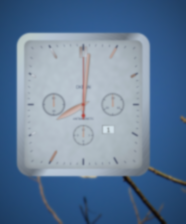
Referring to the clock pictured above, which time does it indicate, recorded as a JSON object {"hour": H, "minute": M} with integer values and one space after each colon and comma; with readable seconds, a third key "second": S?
{"hour": 8, "minute": 1}
